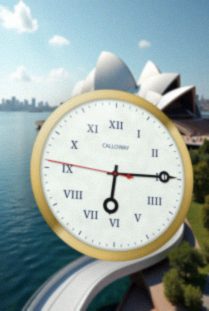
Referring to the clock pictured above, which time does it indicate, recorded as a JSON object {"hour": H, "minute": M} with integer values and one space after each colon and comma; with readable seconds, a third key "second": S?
{"hour": 6, "minute": 14, "second": 46}
